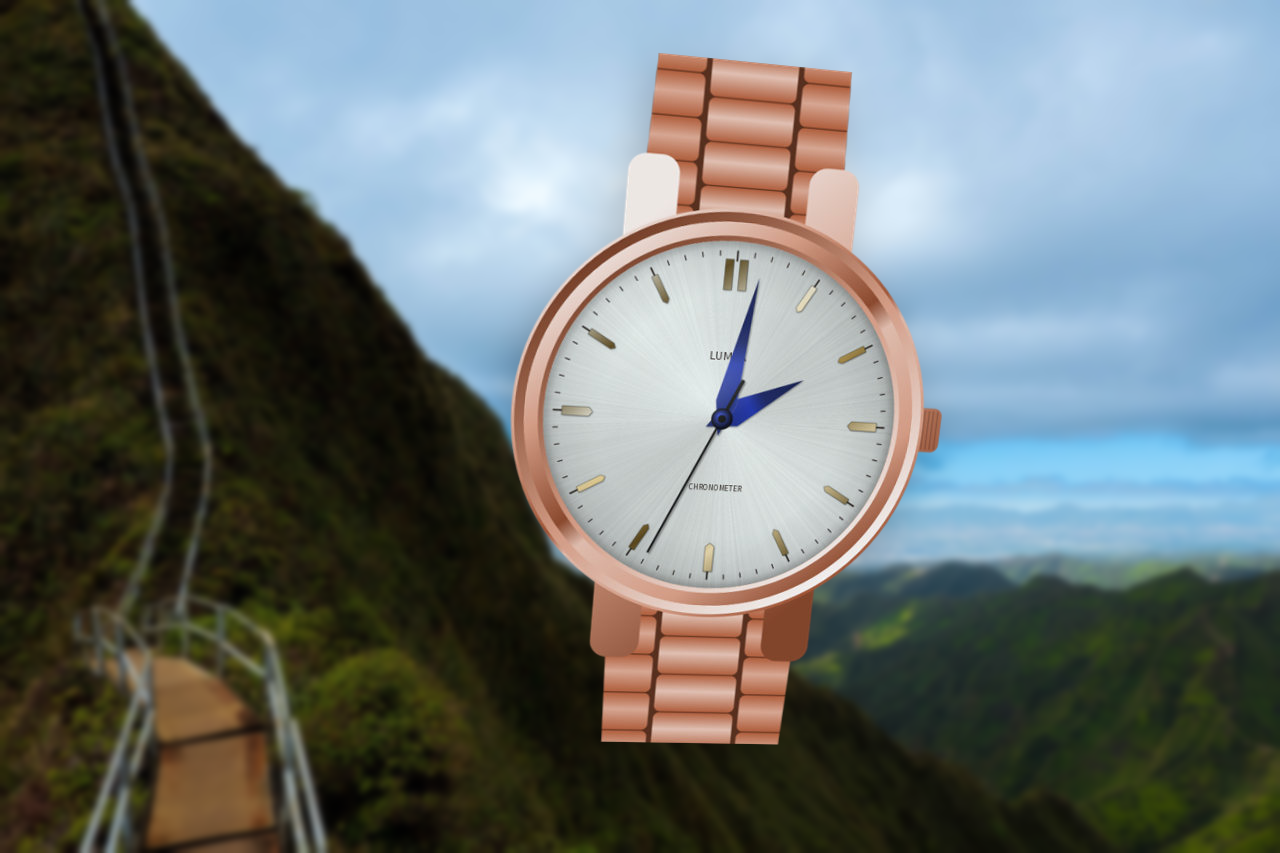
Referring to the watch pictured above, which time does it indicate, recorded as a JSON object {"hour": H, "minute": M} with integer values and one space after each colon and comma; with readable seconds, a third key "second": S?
{"hour": 2, "minute": 1, "second": 34}
